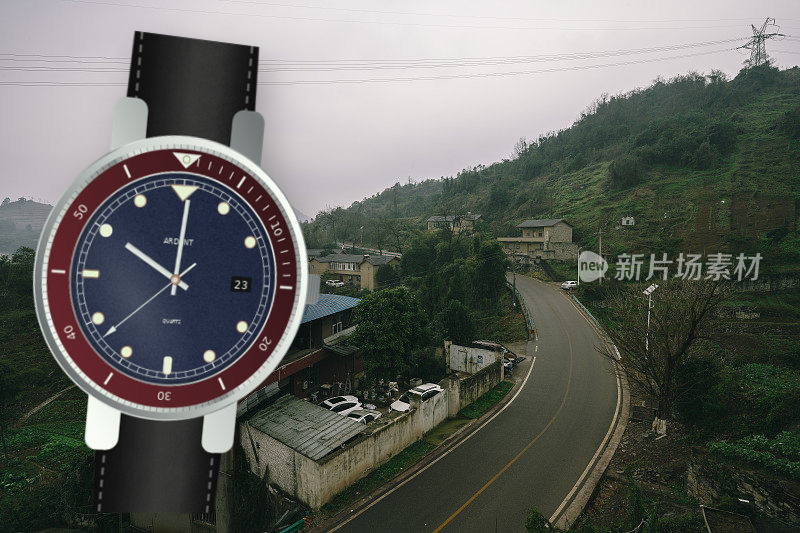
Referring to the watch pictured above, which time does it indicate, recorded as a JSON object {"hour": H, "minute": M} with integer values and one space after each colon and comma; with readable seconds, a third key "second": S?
{"hour": 10, "minute": 0, "second": 38}
